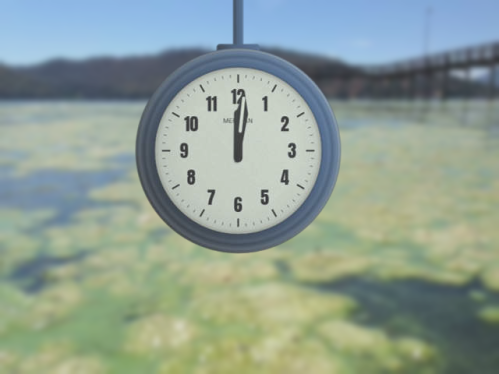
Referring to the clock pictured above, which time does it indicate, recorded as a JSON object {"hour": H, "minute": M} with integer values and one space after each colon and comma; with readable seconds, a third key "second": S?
{"hour": 12, "minute": 1}
